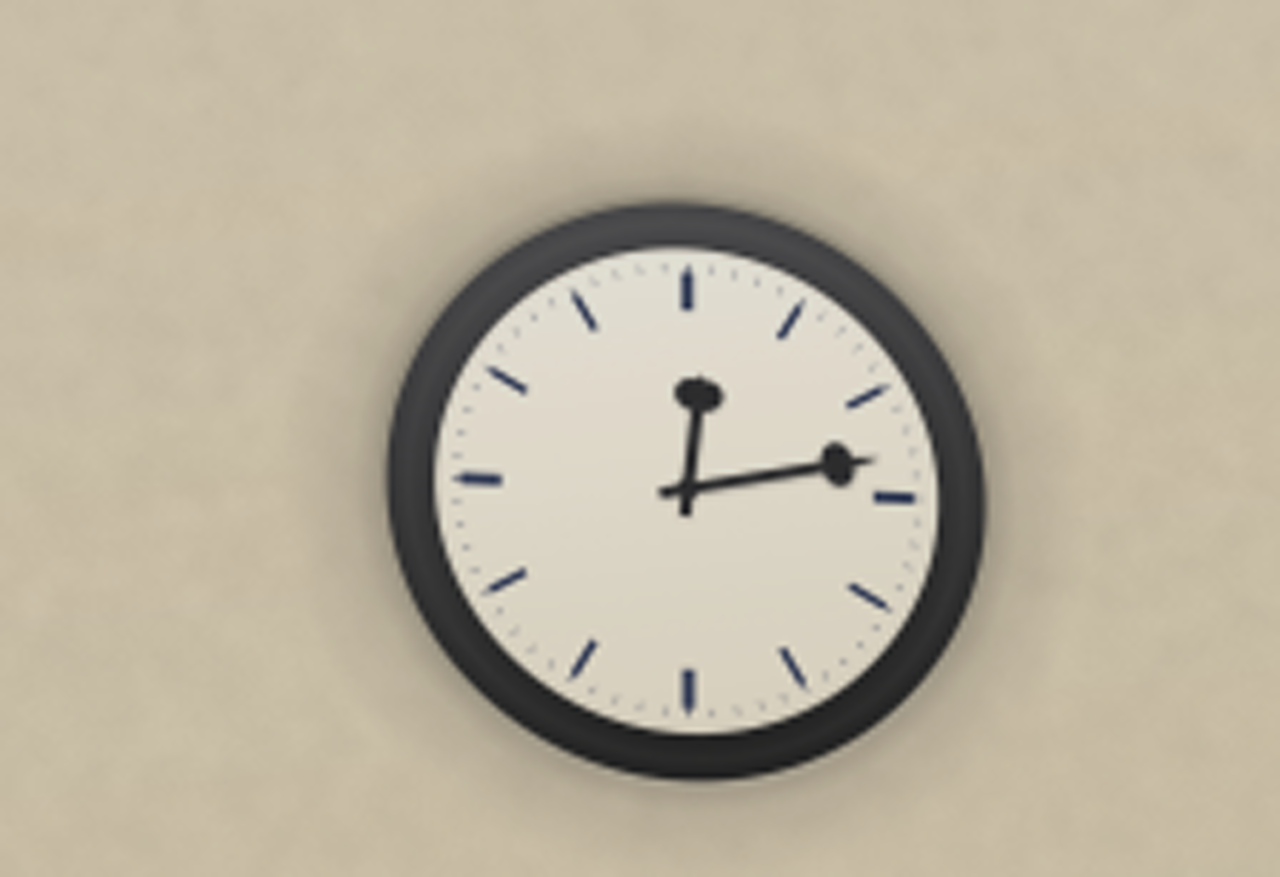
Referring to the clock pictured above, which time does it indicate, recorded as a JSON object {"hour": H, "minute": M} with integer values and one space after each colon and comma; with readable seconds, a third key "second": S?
{"hour": 12, "minute": 13}
